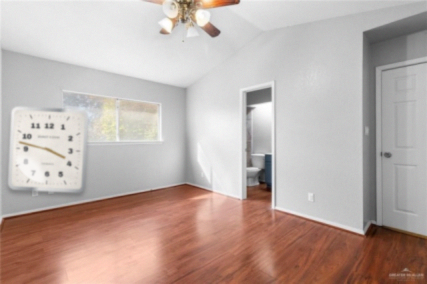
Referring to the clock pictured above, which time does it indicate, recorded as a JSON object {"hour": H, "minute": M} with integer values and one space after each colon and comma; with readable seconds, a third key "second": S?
{"hour": 3, "minute": 47}
